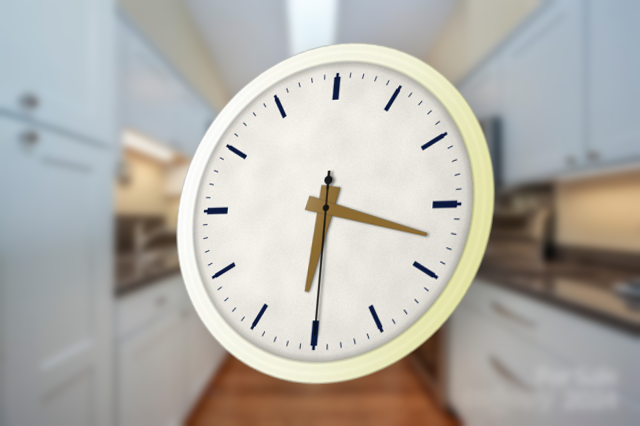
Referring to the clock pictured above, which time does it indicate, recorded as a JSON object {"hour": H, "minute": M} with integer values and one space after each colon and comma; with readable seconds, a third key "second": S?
{"hour": 6, "minute": 17, "second": 30}
